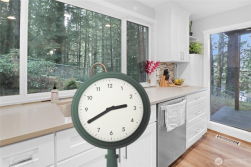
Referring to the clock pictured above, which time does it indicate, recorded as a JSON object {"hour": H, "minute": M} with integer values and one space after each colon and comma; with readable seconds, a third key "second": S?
{"hour": 2, "minute": 40}
